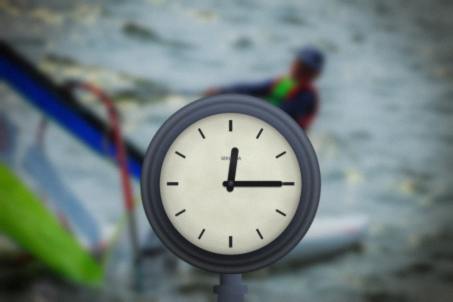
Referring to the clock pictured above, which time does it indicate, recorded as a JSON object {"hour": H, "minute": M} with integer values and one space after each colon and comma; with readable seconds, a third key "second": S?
{"hour": 12, "minute": 15}
